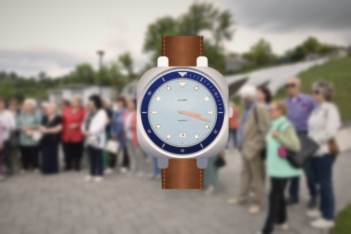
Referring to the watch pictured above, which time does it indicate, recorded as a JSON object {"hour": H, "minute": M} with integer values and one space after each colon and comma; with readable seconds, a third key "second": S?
{"hour": 3, "minute": 18}
